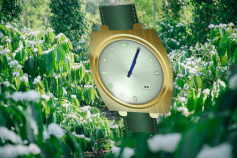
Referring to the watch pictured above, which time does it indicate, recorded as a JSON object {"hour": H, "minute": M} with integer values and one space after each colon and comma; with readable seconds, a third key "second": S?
{"hour": 1, "minute": 5}
